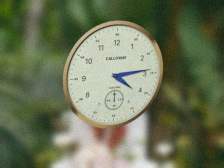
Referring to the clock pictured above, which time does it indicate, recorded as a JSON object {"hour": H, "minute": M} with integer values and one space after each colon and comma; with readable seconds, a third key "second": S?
{"hour": 4, "minute": 14}
